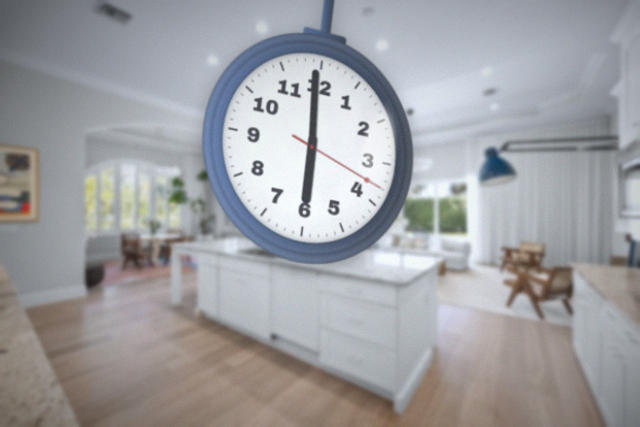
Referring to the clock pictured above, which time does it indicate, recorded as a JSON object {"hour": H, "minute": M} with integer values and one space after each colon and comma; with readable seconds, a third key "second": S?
{"hour": 5, "minute": 59, "second": 18}
